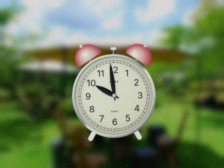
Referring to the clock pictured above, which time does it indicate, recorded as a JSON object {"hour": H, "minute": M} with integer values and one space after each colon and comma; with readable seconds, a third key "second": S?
{"hour": 9, "minute": 59}
